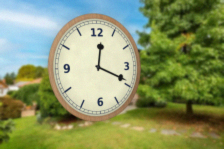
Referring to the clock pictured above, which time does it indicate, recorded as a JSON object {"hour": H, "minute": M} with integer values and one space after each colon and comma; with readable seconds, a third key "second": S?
{"hour": 12, "minute": 19}
